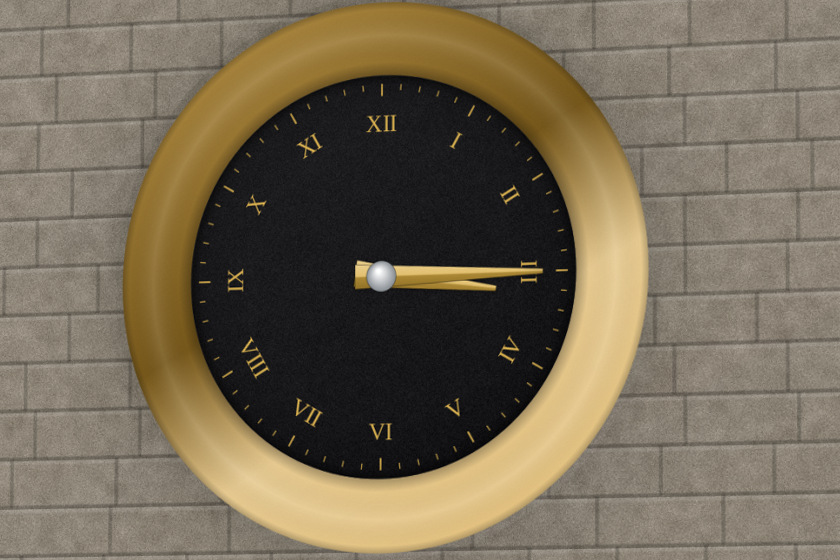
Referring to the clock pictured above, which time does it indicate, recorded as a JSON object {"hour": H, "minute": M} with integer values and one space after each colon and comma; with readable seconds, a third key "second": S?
{"hour": 3, "minute": 15}
